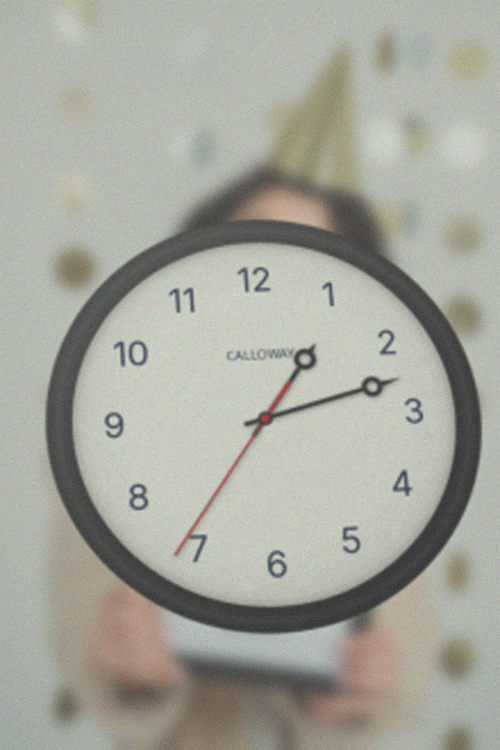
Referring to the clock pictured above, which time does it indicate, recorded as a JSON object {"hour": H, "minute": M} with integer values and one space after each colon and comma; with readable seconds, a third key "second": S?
{"hour": 1, "minute": 12, "second": 36}
